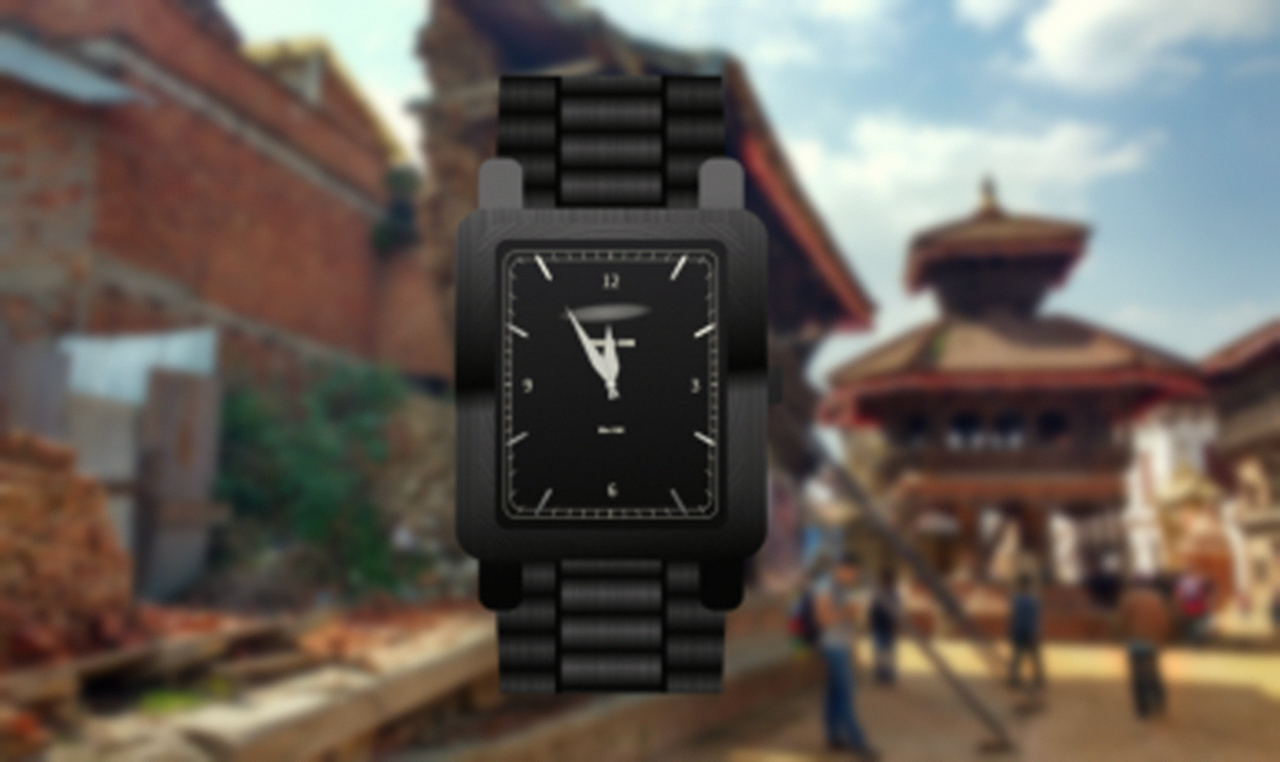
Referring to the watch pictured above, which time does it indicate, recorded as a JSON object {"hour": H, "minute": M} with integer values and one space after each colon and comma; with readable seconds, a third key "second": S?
{"hour": 11, "minute": 55}
